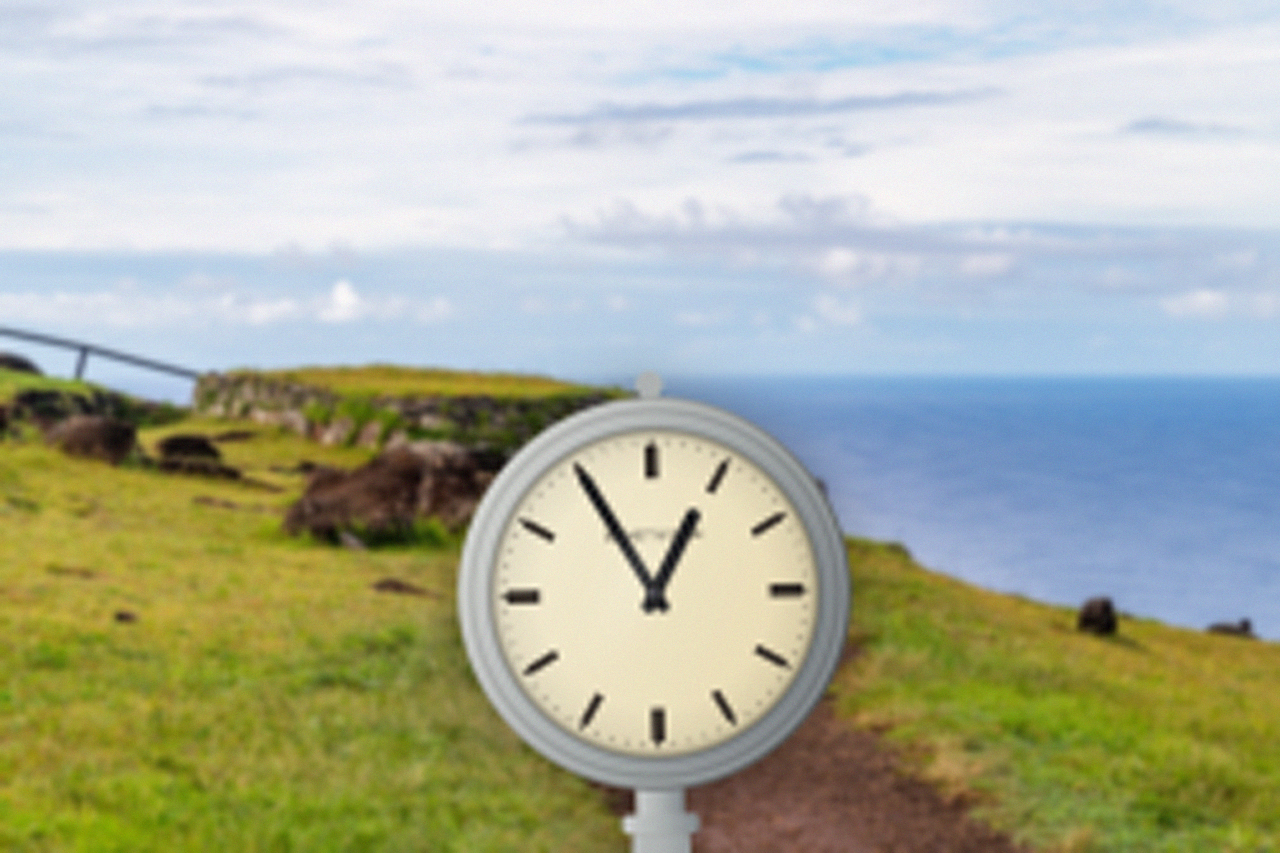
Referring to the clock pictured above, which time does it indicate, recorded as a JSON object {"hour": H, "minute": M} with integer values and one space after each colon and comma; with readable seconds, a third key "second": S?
{"hour": 12, "minute": 55}
